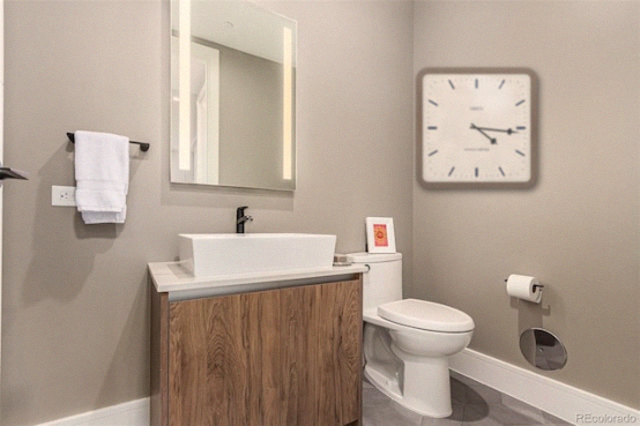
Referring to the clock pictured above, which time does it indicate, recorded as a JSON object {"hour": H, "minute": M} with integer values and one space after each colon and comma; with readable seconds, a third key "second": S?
{"hour": 4, "minute": 16}
